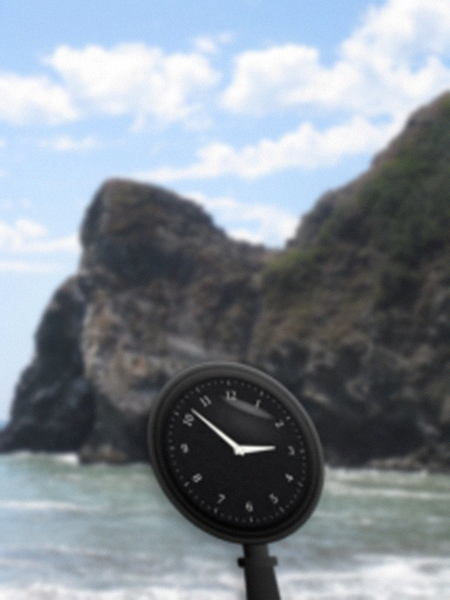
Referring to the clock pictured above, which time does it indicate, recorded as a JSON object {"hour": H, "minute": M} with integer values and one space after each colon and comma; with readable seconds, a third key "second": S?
{"hour": 2, "minute": 52}
